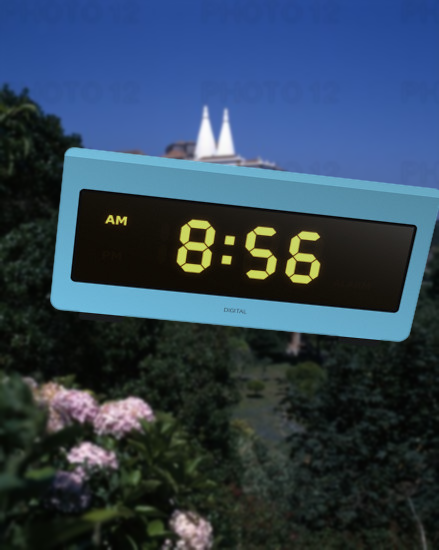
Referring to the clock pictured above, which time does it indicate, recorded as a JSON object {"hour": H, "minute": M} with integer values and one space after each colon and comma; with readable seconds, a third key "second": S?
{"hour": 8, "minute": 56}
